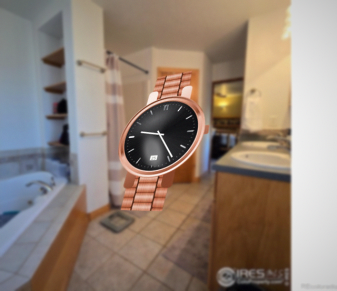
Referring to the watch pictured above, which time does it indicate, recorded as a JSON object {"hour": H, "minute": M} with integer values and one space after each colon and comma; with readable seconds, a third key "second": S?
{"hour": 9, "minute": 24}
